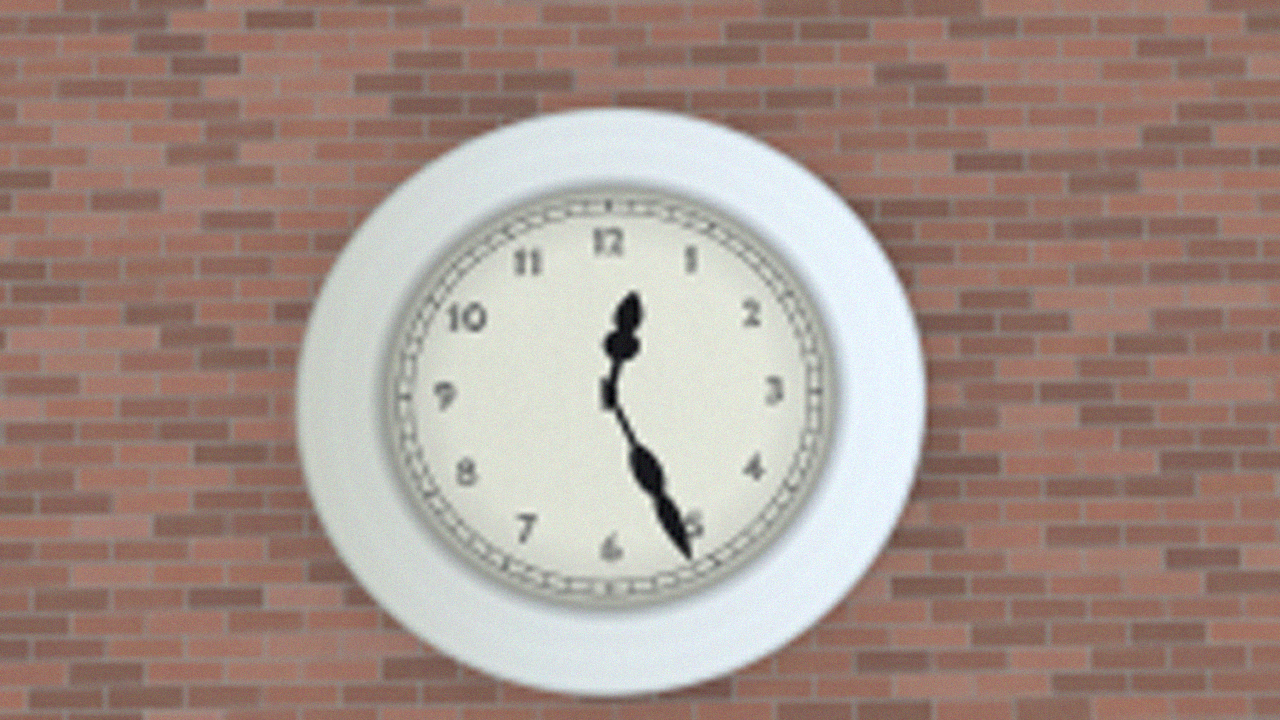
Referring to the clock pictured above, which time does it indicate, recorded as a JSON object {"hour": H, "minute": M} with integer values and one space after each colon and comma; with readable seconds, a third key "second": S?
{"hour": 12, "minute": 26}
